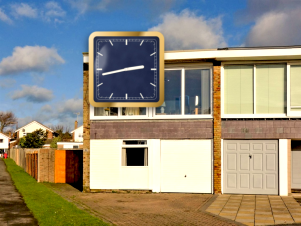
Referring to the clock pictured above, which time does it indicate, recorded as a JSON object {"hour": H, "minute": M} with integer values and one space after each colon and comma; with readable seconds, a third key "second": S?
{"hour": 2, "minute": 43}
